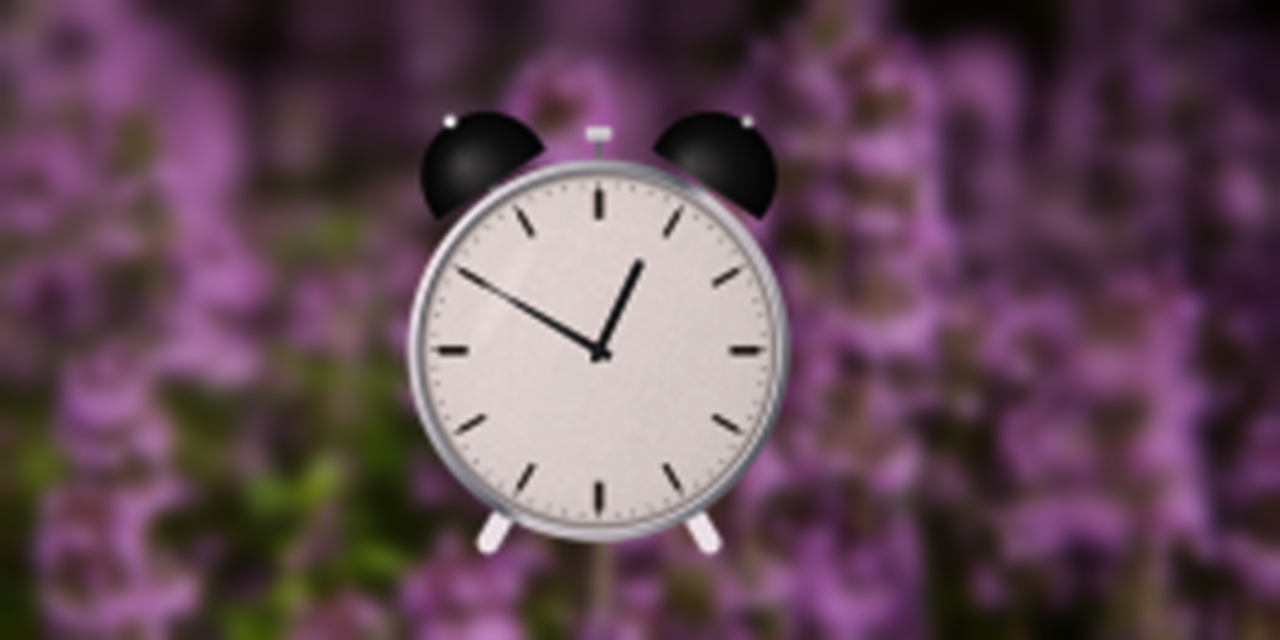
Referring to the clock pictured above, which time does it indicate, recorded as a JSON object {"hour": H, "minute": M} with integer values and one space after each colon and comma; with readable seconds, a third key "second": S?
{"hour": 12, "minute": 50}
